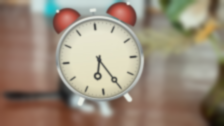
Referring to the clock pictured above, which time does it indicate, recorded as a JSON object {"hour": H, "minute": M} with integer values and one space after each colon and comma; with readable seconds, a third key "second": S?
{"hour": 6, "minute": 25}
